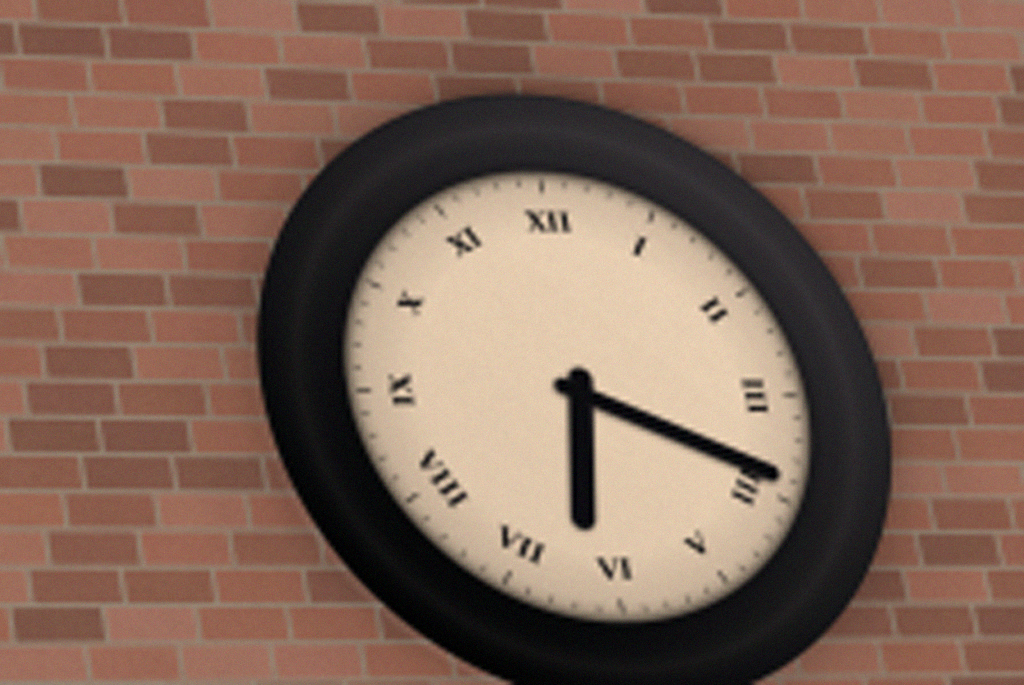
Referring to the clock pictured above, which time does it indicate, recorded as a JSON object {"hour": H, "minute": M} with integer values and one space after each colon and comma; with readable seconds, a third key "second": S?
{"hour": 6, "minute": 19}
